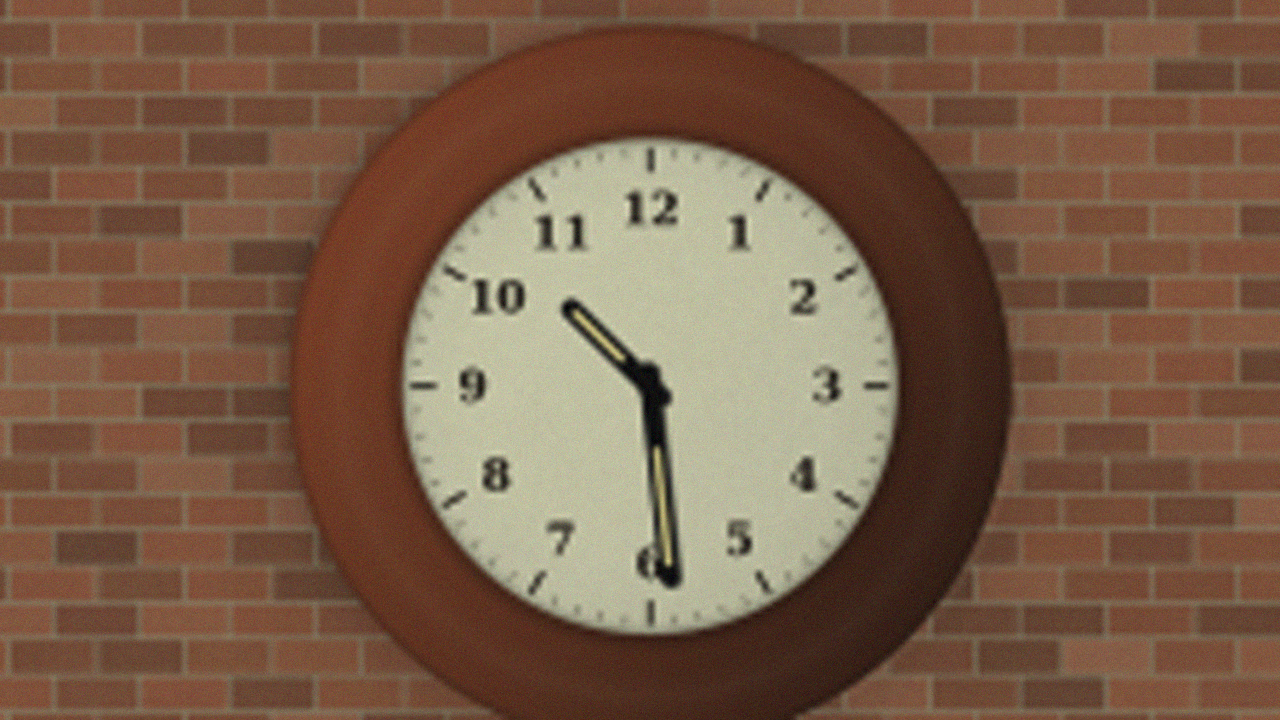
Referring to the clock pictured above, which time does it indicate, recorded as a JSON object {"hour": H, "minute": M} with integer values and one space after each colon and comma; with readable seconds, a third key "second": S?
{"hour": 10, "minute": 29}
